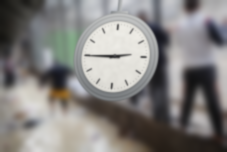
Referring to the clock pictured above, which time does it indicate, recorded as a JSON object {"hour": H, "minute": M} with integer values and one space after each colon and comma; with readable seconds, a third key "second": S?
{"hour": 2, "minute": 45}
